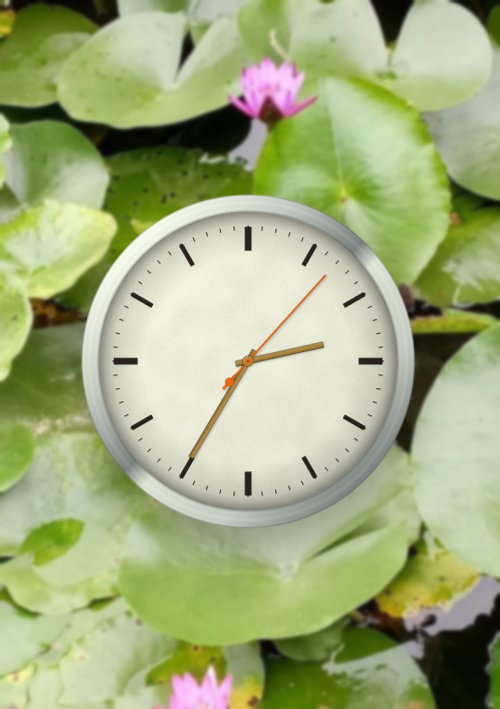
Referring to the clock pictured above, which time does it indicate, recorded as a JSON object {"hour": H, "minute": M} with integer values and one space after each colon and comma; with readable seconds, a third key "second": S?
{"hour": 2, "minute": 35, "second": 7}
